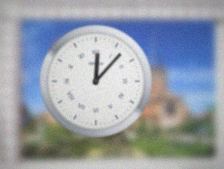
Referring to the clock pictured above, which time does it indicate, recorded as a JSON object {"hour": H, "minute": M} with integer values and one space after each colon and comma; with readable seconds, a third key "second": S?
{"hour": 12, "minute": 7}
